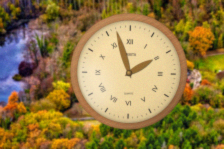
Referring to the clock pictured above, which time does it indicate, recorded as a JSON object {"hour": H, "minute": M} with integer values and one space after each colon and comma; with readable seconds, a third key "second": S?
{"hour": 1, "minute": 57}
